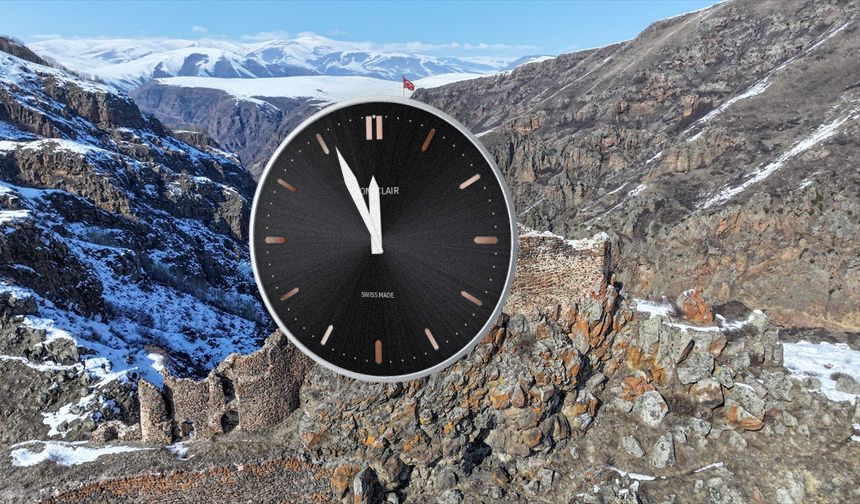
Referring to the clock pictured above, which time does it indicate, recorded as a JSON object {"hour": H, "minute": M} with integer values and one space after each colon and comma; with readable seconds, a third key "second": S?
{"hour": 11, "minute": 56}
